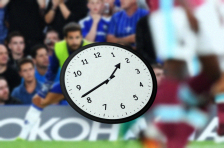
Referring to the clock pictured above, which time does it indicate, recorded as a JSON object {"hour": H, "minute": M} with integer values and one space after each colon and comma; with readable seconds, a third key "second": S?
{"hour": 1, "minute": 42}
